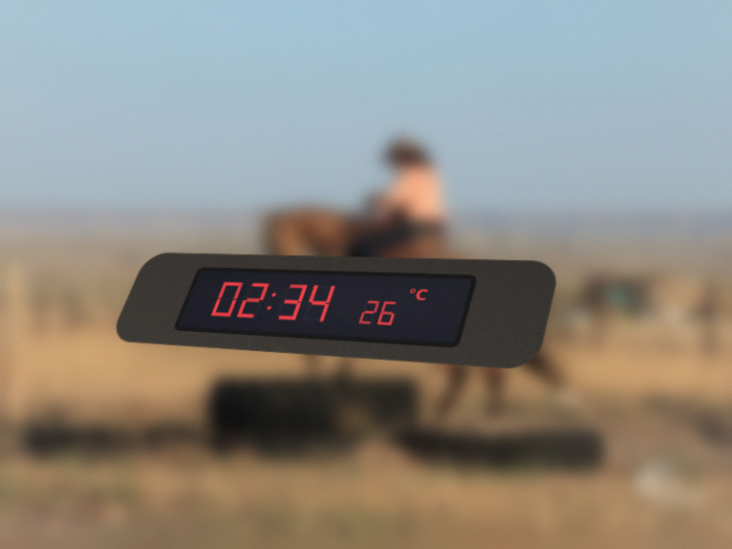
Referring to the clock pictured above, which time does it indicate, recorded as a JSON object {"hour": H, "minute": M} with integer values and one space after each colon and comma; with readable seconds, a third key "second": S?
{"hour": 2, "minute": 34}
